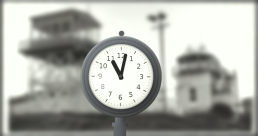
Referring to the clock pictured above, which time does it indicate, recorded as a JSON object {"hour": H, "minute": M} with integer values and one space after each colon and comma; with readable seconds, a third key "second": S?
{"hour": 11, "minute": 2}
